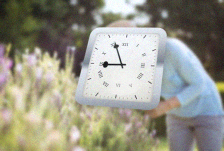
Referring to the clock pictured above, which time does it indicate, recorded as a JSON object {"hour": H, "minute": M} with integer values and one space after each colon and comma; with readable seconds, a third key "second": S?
{"hour": 8, "minute": 56}
